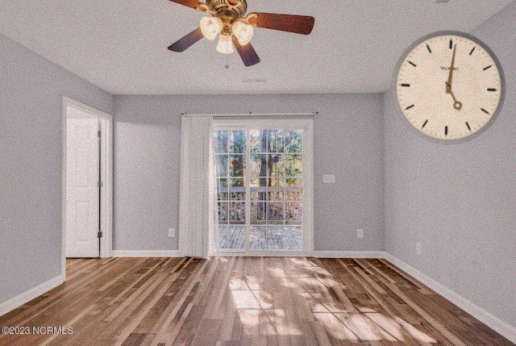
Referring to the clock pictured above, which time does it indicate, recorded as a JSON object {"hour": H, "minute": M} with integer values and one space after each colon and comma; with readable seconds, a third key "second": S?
{"hour": 5, "minute": 1}
